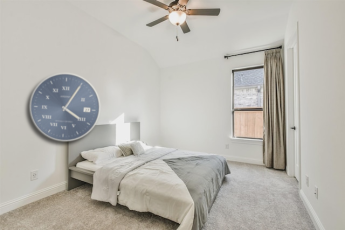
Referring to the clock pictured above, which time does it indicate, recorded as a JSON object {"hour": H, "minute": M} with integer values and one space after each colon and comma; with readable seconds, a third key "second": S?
{"hour": 4, "minute": 5}
